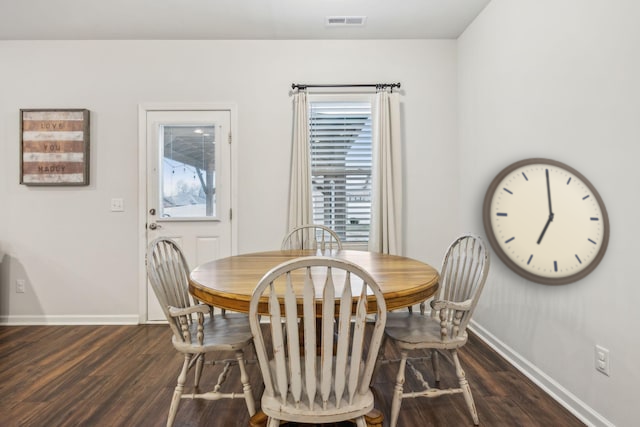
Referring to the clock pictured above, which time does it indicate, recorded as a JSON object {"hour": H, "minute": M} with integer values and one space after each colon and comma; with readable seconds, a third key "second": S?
{"hour": 7, "minute": 0}
